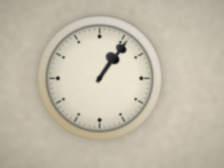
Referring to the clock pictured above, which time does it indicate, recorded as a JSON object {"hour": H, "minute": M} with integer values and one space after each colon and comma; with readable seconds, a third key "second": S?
{"hour": 1, "minute": 6}
